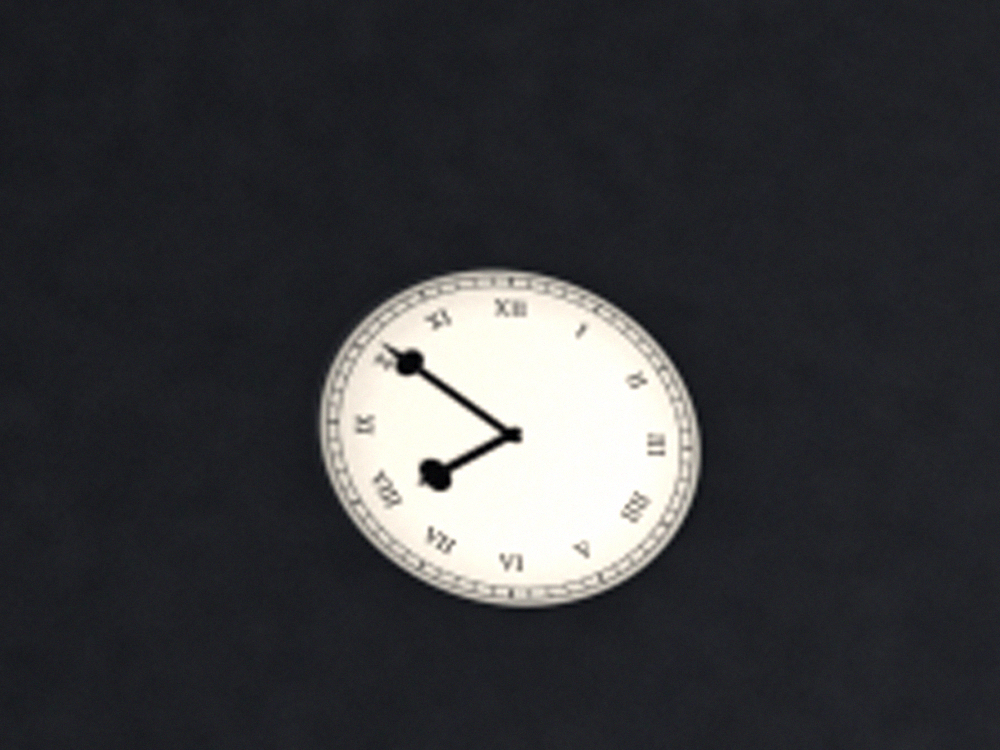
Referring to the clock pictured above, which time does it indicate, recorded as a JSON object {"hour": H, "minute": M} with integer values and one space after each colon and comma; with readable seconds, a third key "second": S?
{"hour": 7, "minute": 51}
